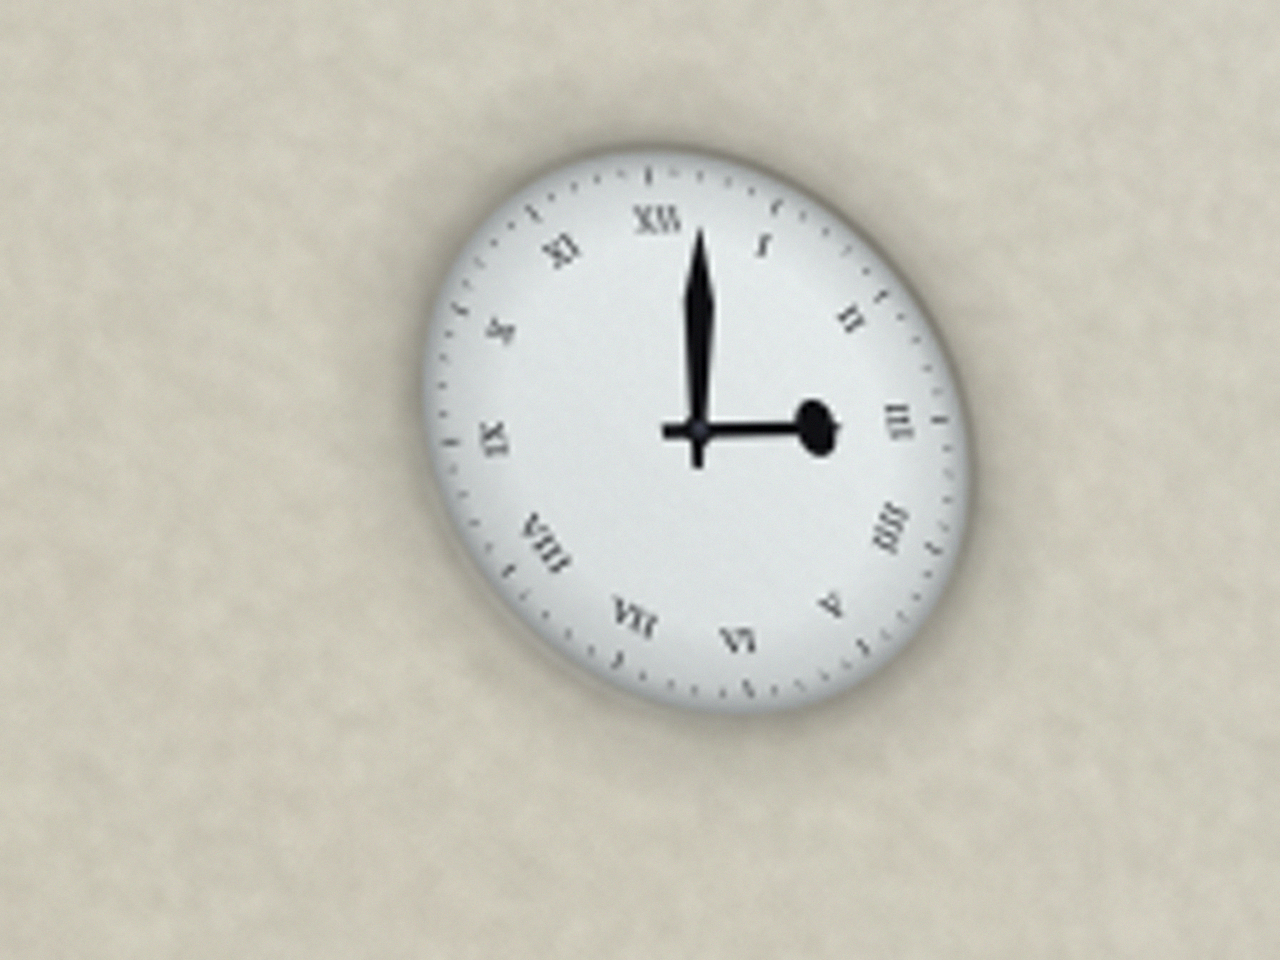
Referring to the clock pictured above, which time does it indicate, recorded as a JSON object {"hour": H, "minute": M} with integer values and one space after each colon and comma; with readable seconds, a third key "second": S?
{"hour": 3, "minute": 2}
